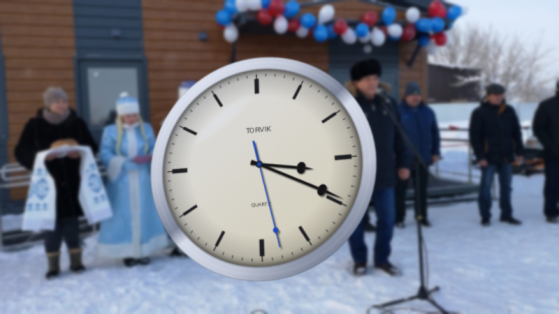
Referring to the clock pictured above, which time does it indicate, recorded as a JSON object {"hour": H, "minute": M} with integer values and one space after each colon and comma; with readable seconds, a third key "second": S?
{"hour": 3, "minute": 19, "second": 28}
